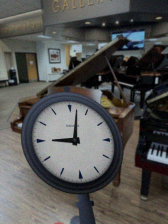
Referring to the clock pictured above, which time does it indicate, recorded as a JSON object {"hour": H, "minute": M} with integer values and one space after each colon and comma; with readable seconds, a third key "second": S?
{"hour": 9, "minute": 2}
